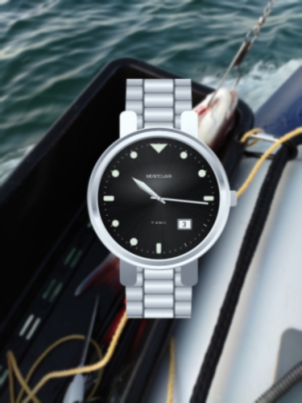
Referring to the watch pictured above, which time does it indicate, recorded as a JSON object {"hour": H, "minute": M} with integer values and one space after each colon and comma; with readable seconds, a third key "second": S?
{"hour": 10, "minute": 16}
